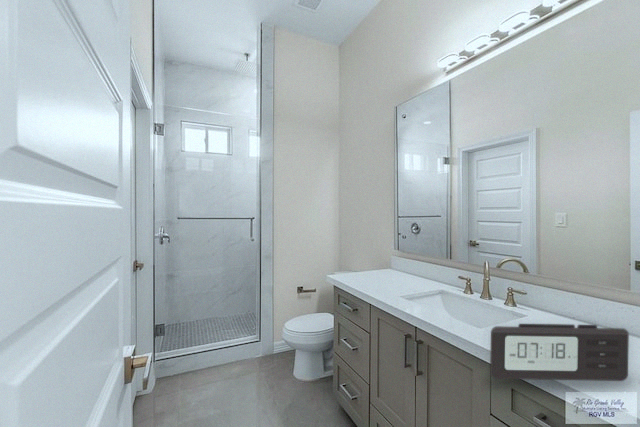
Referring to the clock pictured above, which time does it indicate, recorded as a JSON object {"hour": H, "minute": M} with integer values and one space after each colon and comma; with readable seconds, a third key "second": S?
{"hour": 7, "minute": 18}
